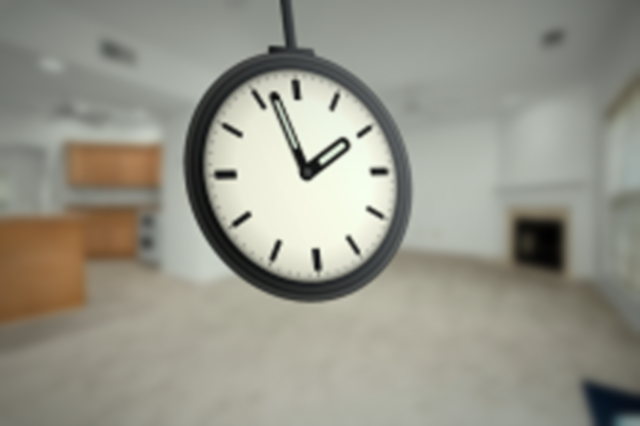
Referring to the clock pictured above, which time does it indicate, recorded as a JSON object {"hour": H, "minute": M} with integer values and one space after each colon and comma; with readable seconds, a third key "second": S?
{"hour": 1, "minute": 57}
